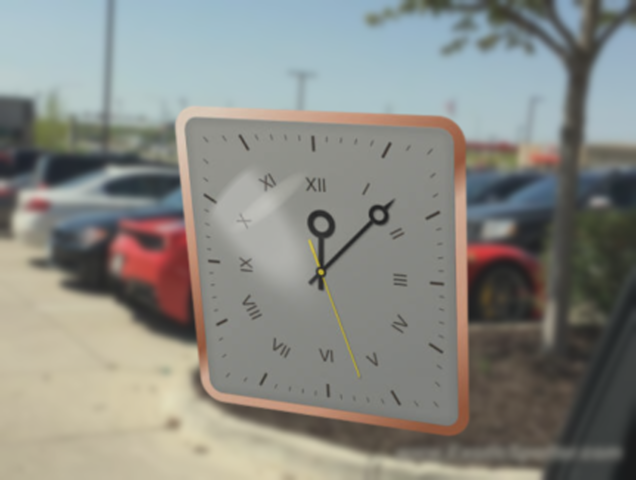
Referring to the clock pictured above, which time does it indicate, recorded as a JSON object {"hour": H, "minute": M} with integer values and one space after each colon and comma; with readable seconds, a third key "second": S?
{"hour": 12, "minute": 7, "second": 27}
